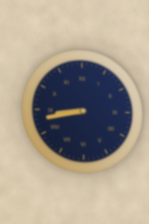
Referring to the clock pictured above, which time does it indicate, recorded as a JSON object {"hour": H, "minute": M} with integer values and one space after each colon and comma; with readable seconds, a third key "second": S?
{"hour": 8, "minute": 43}
